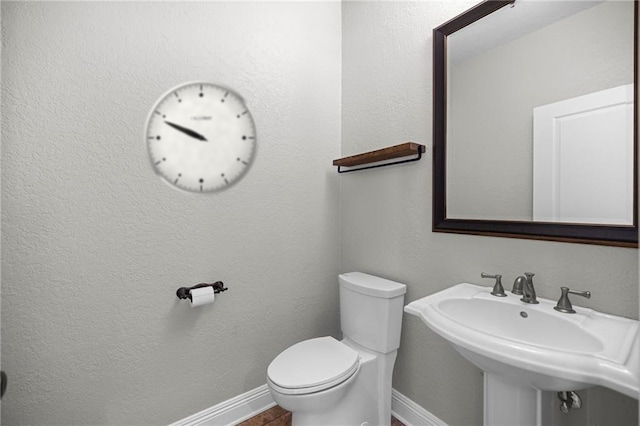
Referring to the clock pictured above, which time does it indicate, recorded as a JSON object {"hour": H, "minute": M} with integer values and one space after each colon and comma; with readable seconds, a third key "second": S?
{"hour": 9, "minute": 49}
